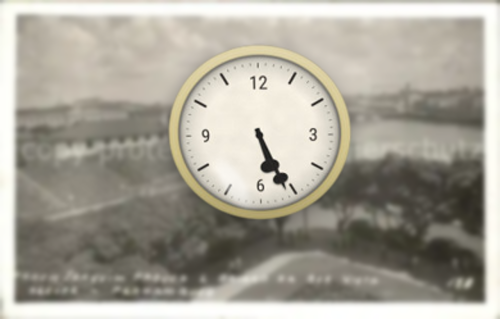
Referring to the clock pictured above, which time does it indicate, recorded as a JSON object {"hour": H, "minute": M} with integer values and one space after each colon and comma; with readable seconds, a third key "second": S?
{"hour": 5, "minute": 26}
